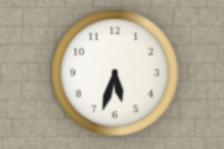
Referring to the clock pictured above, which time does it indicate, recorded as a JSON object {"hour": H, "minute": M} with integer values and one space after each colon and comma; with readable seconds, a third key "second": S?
{"hour": 5, "minute": 33}
